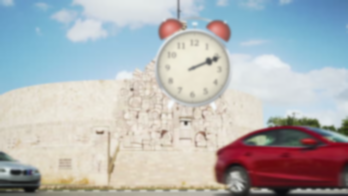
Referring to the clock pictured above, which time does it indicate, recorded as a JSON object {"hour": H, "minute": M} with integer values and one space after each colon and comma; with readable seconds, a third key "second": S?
{"hour": 2, "minute": 11}
